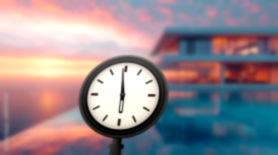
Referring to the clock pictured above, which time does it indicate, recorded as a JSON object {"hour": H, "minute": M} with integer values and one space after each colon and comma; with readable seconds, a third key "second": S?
{"hour": 5, "minute": 59}
